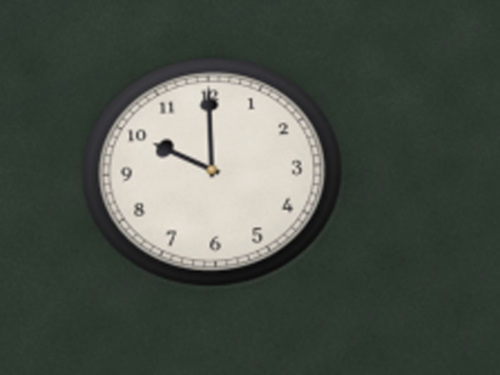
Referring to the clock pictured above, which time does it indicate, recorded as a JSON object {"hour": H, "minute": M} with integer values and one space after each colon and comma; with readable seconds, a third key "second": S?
{"hour": 10, "minute": 0}
